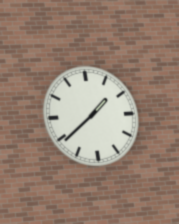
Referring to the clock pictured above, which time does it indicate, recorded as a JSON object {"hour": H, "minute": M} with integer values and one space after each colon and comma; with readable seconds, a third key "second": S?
{"hour": 1, "minute": 39}
